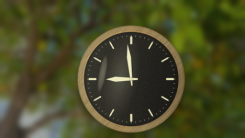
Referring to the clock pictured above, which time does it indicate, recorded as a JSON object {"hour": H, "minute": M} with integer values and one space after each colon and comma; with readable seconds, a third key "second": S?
{"hour": 8, "minute": 59}
